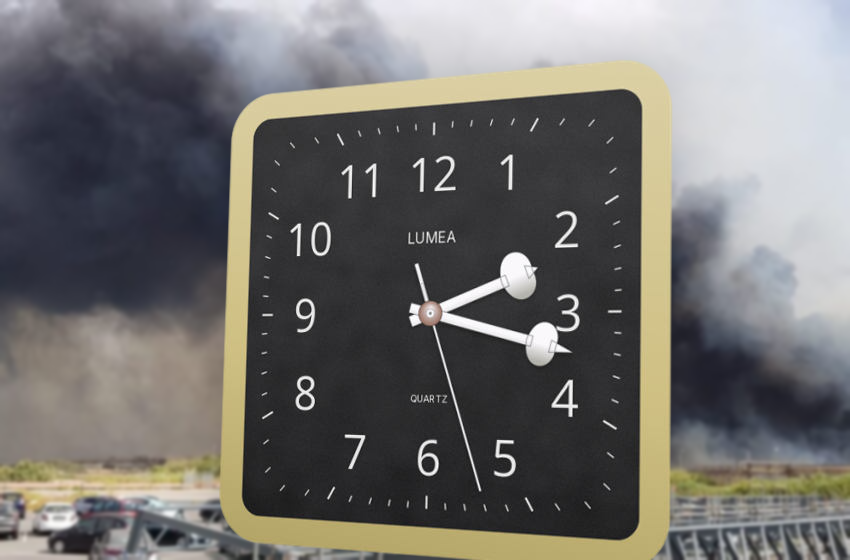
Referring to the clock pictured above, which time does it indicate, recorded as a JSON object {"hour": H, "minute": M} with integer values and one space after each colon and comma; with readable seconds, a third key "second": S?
{"hour": 2, "minute": 17, "second": 27}
